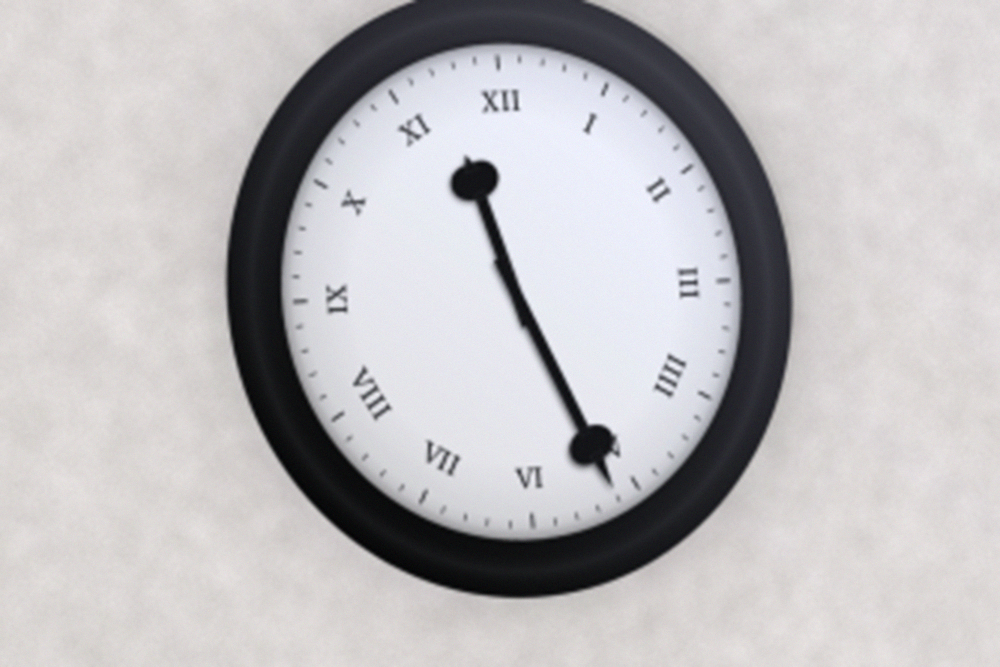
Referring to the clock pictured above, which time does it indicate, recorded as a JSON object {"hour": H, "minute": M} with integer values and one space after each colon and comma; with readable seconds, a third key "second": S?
{"hour": 11, "minute": 26}
